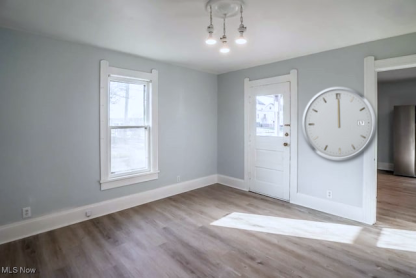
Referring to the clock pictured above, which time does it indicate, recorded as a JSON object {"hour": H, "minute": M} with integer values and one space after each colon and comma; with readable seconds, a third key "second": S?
{"hour": 12, "minute": 0}
